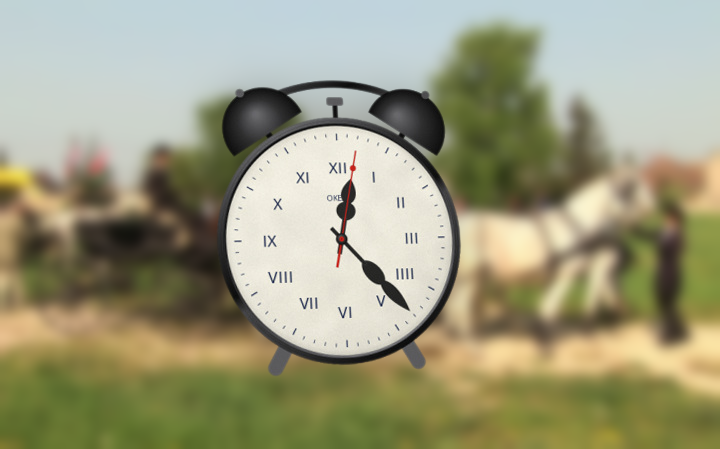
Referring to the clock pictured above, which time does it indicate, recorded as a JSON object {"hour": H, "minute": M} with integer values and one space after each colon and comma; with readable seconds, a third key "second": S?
{"hour": 12, "minute": 23, "second": 2}
